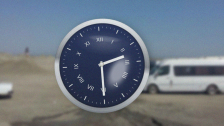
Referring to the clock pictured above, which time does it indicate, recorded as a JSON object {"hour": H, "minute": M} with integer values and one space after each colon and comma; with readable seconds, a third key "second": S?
{"hour": 2, "minute": 30}
